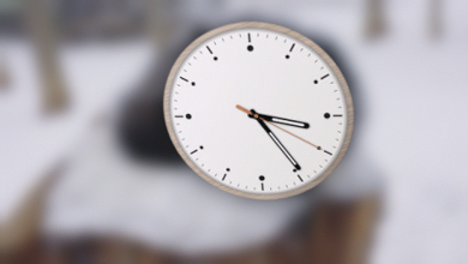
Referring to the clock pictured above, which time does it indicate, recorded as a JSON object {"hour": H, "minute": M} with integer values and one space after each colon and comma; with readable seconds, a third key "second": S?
{"hour": 3, "minute": 24, "second": 20}
